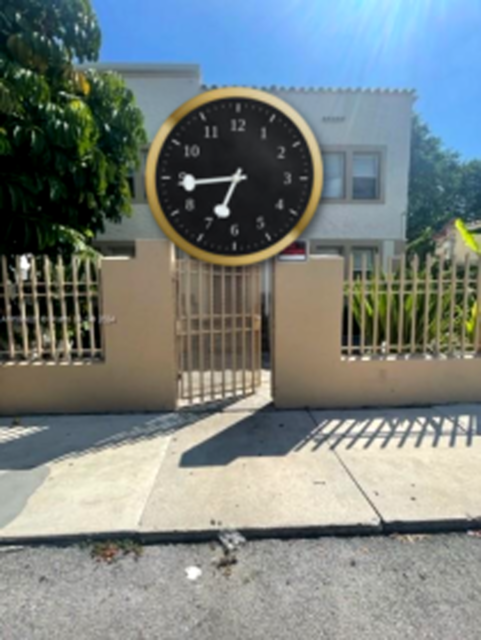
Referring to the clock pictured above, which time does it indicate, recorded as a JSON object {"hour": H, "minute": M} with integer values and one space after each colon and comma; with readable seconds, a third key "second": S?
{"hour": 6, "minute": 44}
